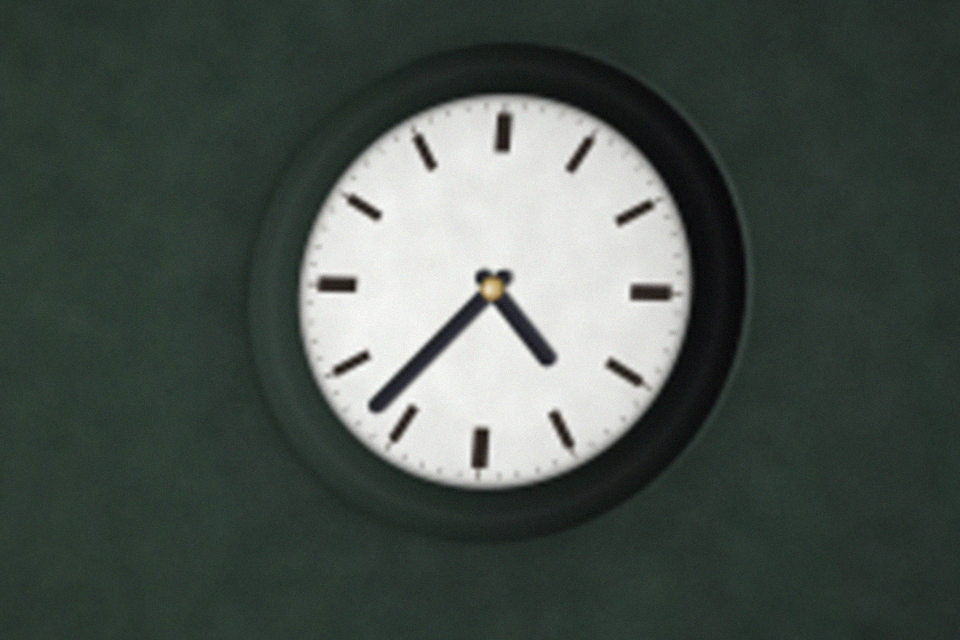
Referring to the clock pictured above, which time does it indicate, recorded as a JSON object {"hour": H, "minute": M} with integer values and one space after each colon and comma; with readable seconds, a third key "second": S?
{"hour": 4, "minute": 37}
